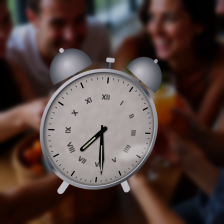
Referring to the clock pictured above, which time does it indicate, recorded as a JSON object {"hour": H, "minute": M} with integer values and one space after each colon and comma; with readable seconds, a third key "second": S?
{"hour": 7, "minute": 29}
